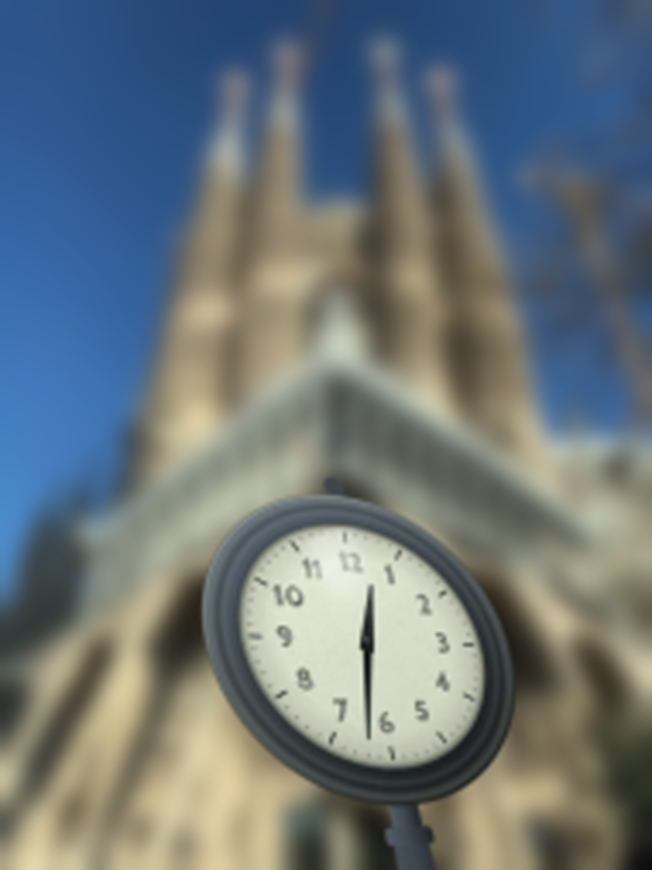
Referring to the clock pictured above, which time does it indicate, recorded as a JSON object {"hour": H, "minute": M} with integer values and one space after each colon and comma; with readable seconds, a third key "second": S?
{"hour": 12, "minute": 32}
